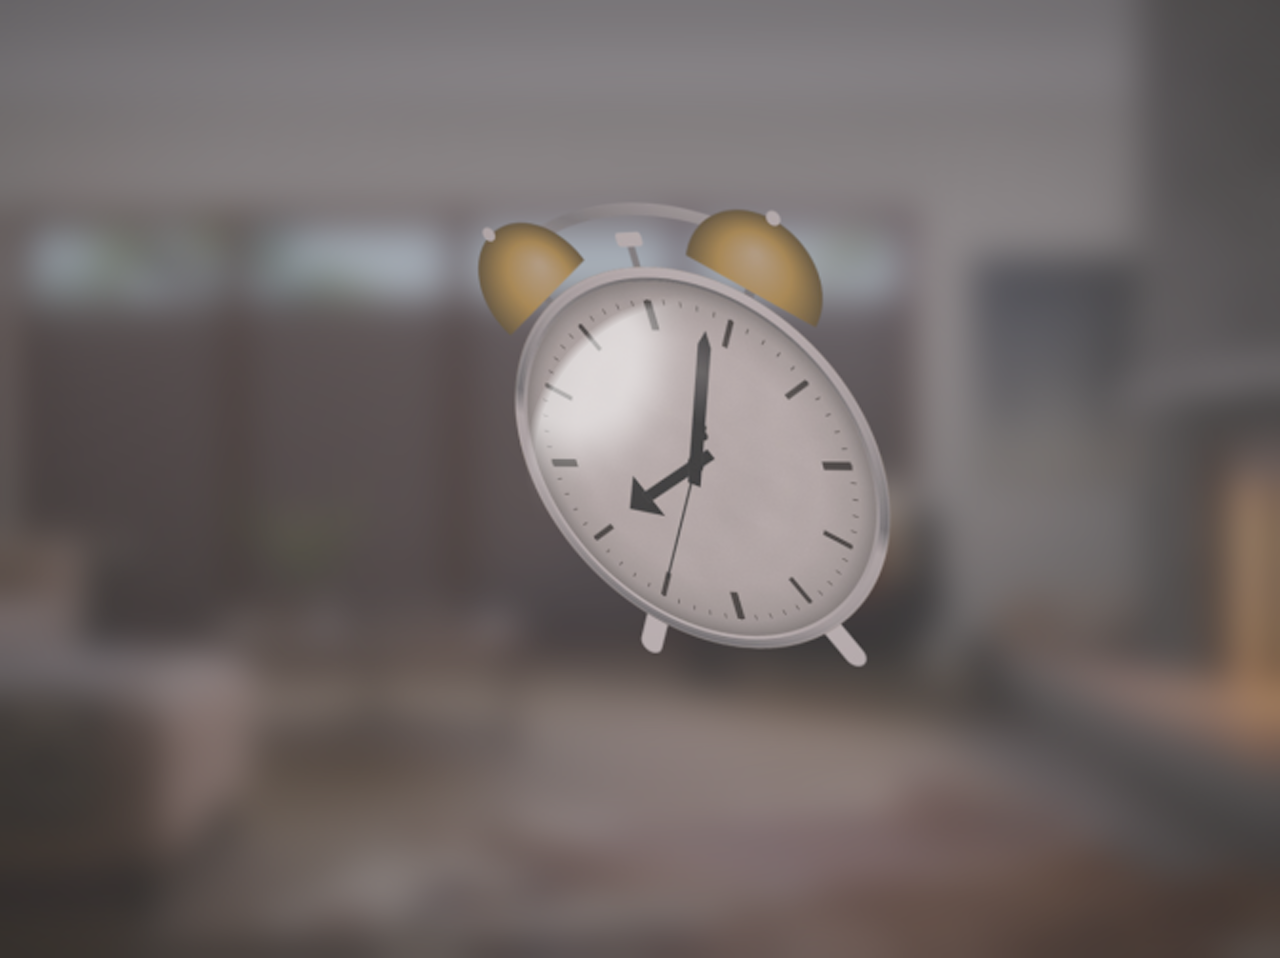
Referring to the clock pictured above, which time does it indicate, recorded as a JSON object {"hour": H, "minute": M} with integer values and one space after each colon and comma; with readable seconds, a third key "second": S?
{"hour": 8, "minute": 3, "second": 35}
